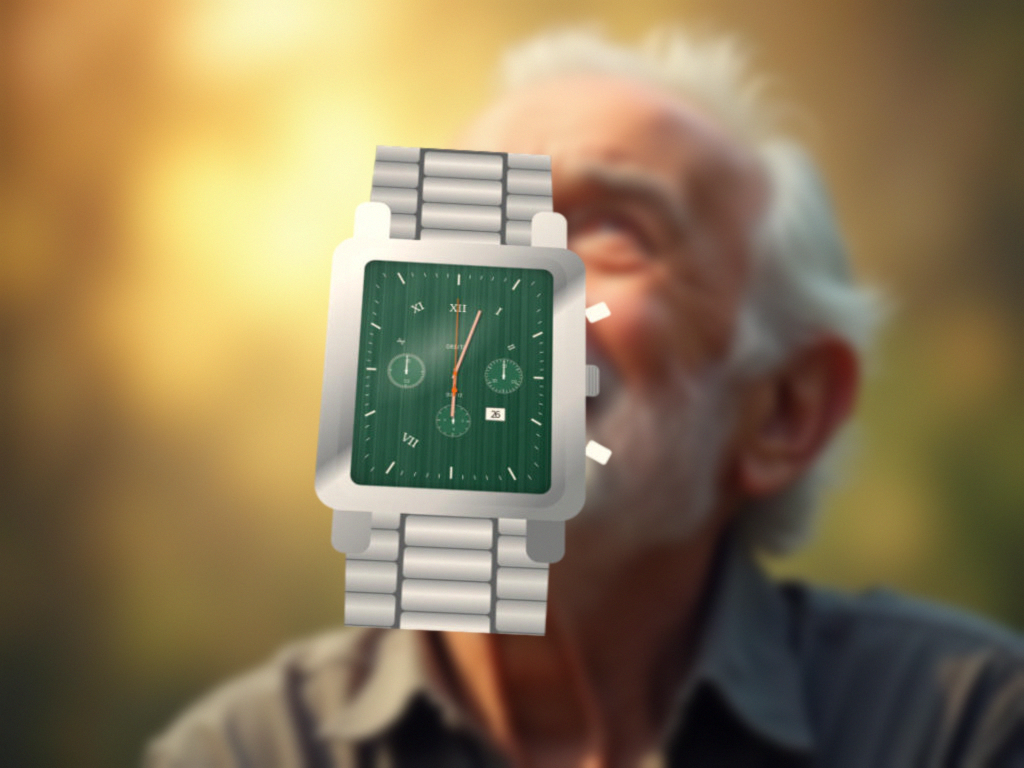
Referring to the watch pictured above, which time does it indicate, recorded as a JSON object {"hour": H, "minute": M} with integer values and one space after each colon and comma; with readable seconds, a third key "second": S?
{"hour": 6, "minute": 3}
